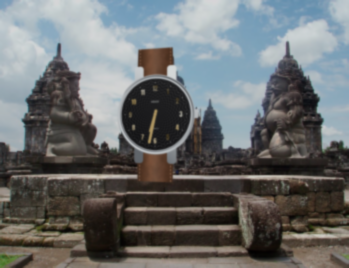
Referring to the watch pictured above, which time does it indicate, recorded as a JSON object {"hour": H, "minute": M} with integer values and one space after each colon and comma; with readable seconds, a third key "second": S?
{"hour": 6, "minute": 32}
